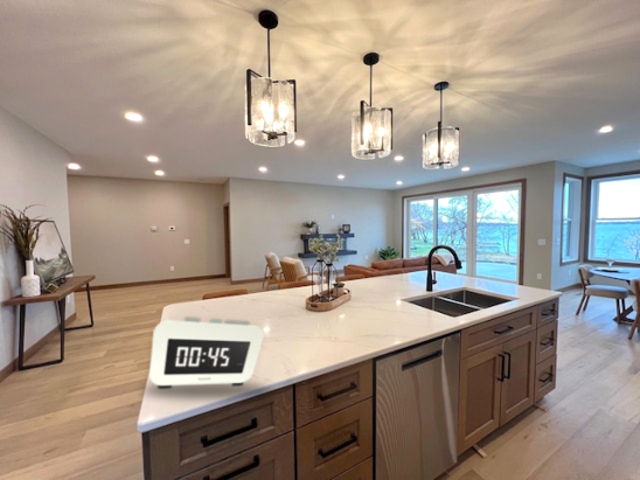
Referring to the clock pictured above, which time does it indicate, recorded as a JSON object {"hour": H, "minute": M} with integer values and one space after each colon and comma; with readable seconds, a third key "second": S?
{"hour": 0, "minute": 45}
